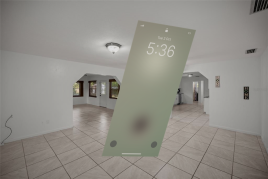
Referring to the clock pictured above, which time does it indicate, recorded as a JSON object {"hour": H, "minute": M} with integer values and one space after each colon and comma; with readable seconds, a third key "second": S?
{"hour": 5, "minute": 36}
